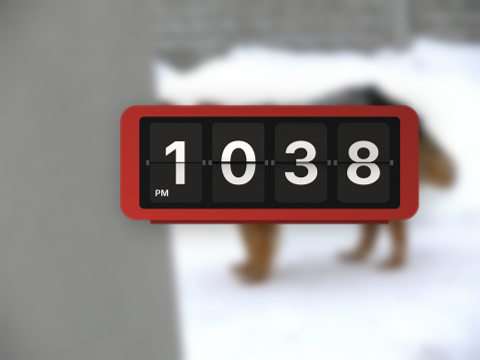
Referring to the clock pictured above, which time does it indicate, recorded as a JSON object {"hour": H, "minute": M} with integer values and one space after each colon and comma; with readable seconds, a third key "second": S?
{"hour": 10, "minute": 38}
